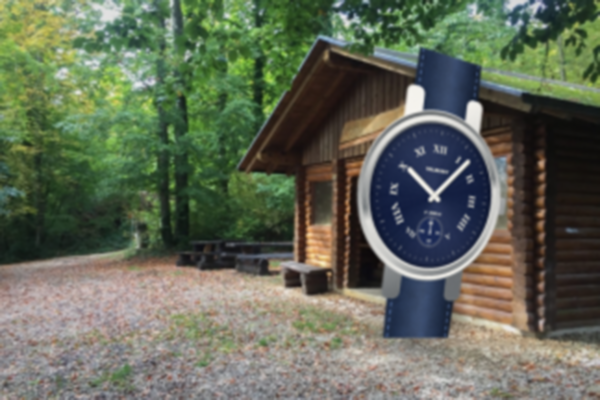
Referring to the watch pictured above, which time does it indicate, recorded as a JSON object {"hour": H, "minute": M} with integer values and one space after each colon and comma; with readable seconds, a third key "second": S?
{"hour": 10, "minute": 7}
